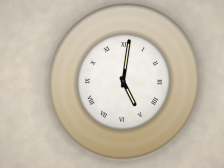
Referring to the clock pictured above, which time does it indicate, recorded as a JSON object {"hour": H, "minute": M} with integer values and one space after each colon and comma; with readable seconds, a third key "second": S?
{"hour": 5, "minute": 1}
